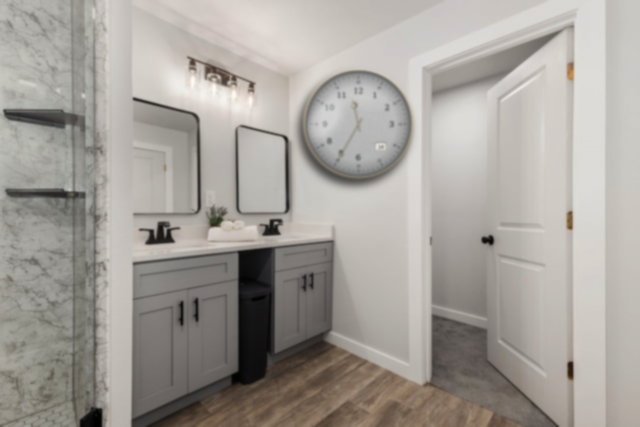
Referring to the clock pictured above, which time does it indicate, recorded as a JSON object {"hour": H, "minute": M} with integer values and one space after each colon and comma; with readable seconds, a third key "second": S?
{"hour": 11, "minute": 35}
